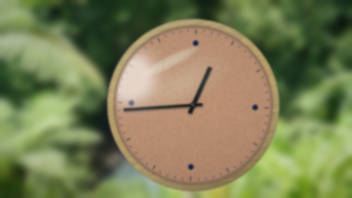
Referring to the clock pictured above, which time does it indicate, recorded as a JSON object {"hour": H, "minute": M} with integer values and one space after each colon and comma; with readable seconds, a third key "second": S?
{"hour": 12, "minute": 44}
